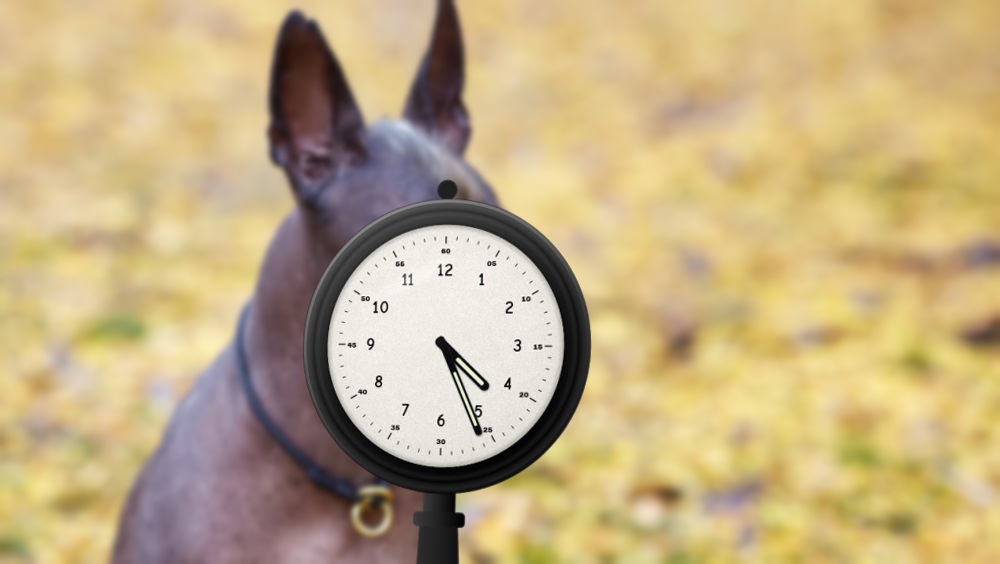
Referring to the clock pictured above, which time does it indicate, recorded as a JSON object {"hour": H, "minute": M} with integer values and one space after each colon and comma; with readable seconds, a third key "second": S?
{"hour": 4, "minute": 26}
